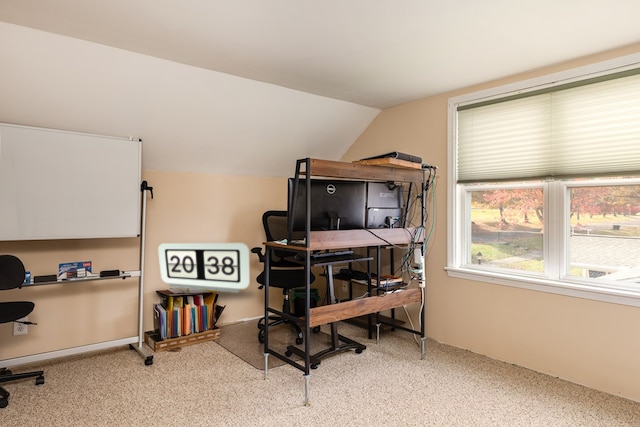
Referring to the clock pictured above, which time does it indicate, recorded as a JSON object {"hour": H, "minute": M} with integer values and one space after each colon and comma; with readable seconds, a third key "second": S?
{"hour": 20, "minute": 38}
